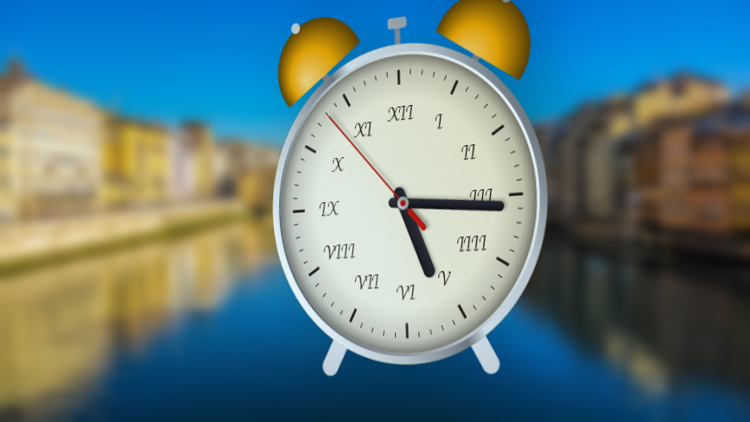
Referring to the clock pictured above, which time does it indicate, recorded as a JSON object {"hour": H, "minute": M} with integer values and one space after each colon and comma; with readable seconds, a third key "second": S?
{"hour": 5, "minute": 15, "second": 53}
